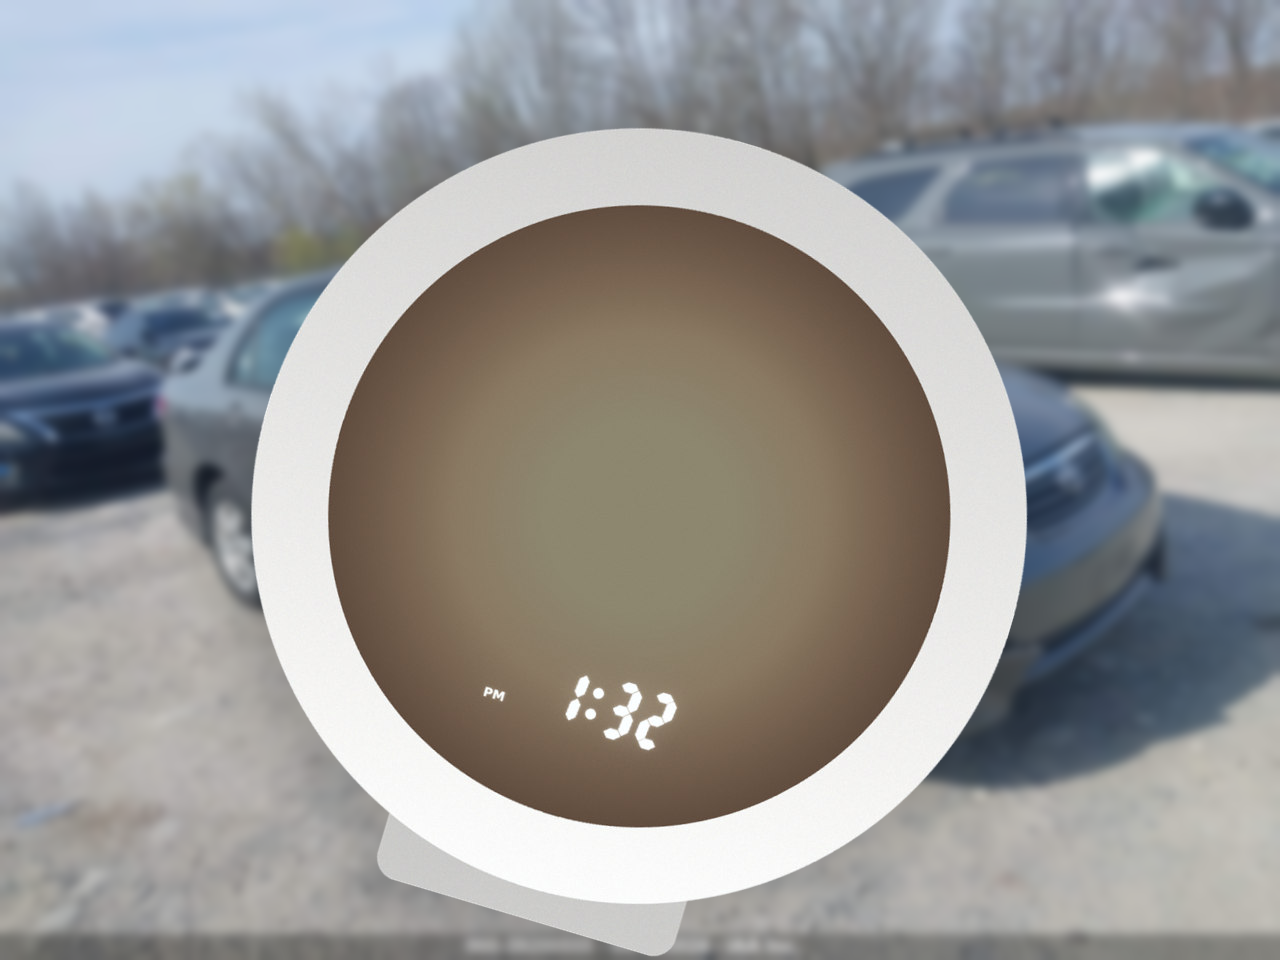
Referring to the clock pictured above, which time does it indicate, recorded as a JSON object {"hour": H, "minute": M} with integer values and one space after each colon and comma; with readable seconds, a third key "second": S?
{"hour": 1, "minute": 32}
